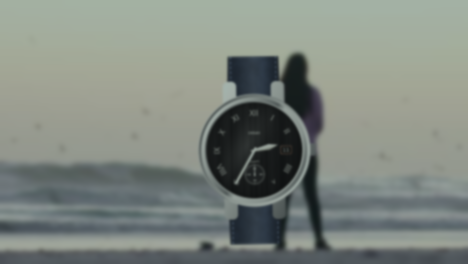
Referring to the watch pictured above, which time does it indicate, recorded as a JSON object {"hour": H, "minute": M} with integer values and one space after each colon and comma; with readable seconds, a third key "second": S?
{"hour": 2, "minute": 35}
